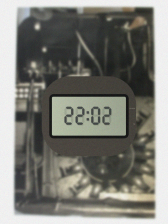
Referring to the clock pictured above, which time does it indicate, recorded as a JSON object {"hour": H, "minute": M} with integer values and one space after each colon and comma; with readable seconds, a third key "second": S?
{"hour": 22, "minute": 2}
